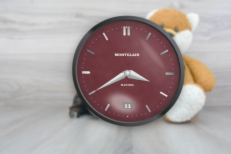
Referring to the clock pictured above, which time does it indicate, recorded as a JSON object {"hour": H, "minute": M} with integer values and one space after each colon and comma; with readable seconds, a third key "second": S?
{"hour": 3, "minute": 40}
